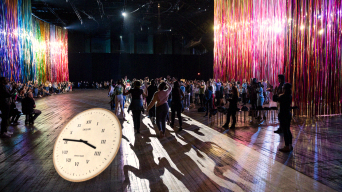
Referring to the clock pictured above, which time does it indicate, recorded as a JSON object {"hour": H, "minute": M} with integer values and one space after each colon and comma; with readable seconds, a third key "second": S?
{"hour": 3, "minute": 46}
